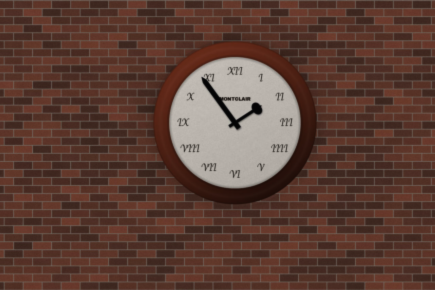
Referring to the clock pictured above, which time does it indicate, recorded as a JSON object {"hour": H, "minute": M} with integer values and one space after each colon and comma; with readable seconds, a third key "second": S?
{"hour": 1, "minute": 54}
